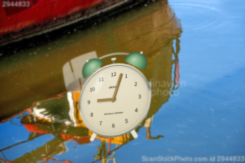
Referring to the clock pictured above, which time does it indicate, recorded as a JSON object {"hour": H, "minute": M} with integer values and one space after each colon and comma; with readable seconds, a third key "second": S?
{"hour": 9, "minute": 3}
